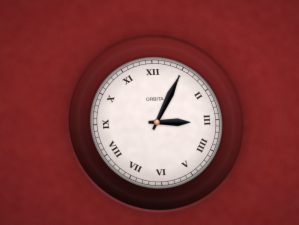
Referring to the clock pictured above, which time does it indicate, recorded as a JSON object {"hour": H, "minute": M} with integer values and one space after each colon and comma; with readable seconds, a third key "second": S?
{"hour": 3, "minute": 5}
